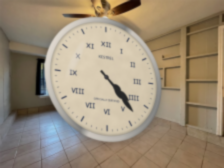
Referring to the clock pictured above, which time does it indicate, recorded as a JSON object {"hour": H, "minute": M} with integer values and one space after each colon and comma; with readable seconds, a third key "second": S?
{"hour": 4, "minute": 23}
